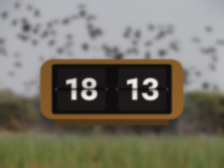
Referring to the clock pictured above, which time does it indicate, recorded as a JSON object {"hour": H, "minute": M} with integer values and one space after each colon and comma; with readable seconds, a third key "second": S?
{"hour": 18, "minute": 13}
